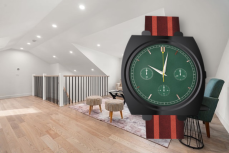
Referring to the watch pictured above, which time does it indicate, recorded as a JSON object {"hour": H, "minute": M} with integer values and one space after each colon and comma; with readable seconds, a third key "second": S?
{"hour": 10, "minute": 2}
